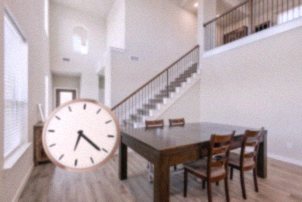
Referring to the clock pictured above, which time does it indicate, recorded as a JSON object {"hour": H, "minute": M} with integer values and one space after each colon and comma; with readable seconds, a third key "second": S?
{"hour": 6, "minute": 21}
